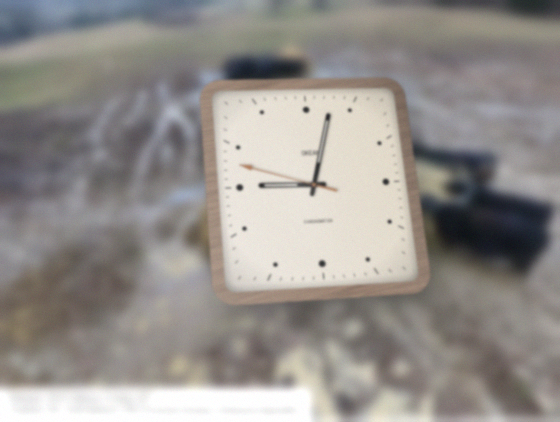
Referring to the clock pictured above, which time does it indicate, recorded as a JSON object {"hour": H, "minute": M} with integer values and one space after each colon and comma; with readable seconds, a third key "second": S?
{"hour": 9, "minute": 2, "second": 48}
